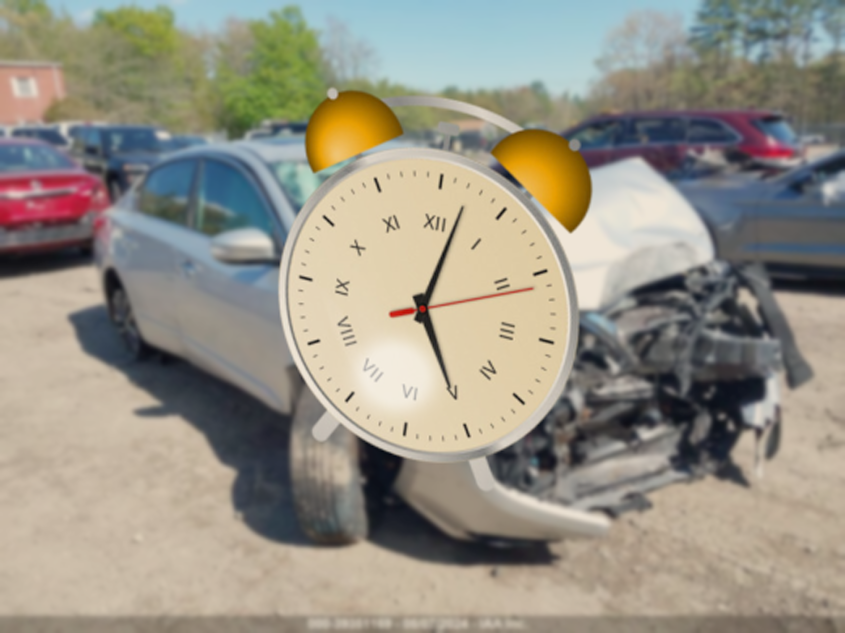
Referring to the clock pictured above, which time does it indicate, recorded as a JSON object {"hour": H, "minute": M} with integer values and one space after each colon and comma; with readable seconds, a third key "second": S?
{"hour": 5, "minute": 2, "second": 11}
